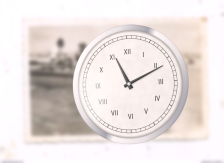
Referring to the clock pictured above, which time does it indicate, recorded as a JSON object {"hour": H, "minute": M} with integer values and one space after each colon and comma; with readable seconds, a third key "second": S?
{"hour": 11, "minute": 11}
